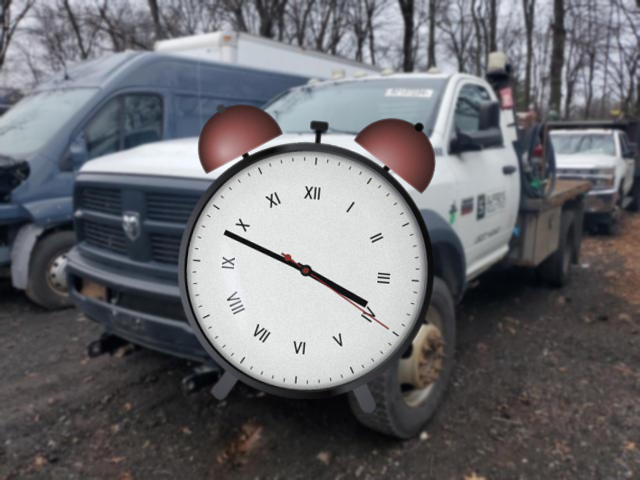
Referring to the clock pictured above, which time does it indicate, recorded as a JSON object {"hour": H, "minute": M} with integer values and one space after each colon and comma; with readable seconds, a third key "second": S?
{"hour": 3, "minute": 48, "second": 20}
